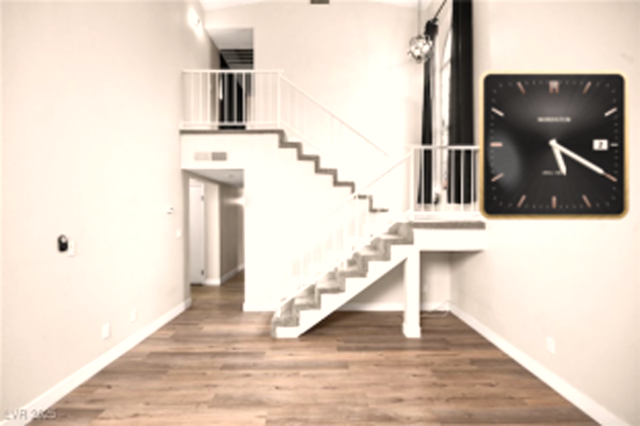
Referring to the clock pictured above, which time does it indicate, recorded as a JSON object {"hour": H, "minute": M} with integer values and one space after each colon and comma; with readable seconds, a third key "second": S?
{"hour": 5, "minute": 20}
